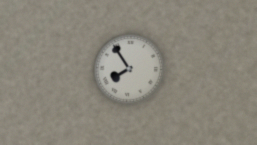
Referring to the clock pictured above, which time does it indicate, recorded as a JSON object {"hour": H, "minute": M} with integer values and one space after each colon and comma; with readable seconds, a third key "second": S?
{"hour": 7, "minute": 54}
